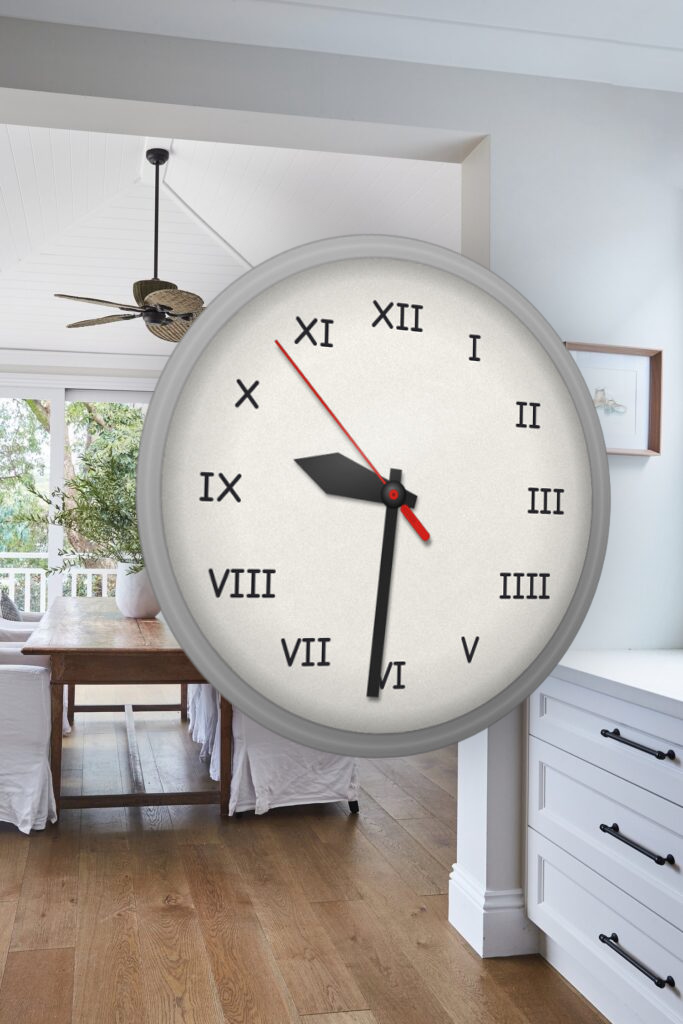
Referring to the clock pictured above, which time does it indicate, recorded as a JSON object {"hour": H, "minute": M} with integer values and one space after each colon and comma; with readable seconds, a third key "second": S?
{"hour": 9, "minute": 30, "second": 53}
